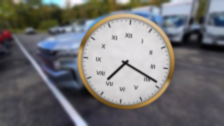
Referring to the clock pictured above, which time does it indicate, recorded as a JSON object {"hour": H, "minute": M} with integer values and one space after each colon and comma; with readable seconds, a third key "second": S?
{"hour": 7, "minute": 19}
